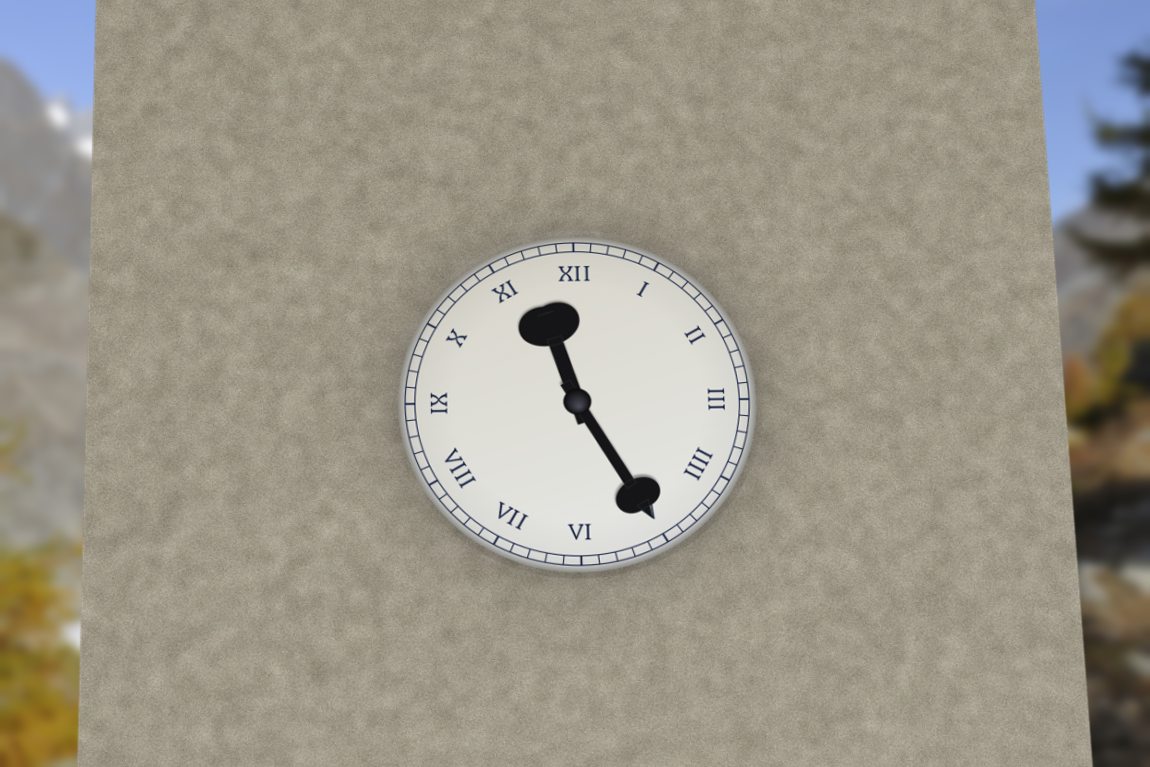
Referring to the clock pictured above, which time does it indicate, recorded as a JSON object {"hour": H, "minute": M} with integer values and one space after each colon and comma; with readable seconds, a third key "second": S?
{"hour": 11, "minute": 25}
